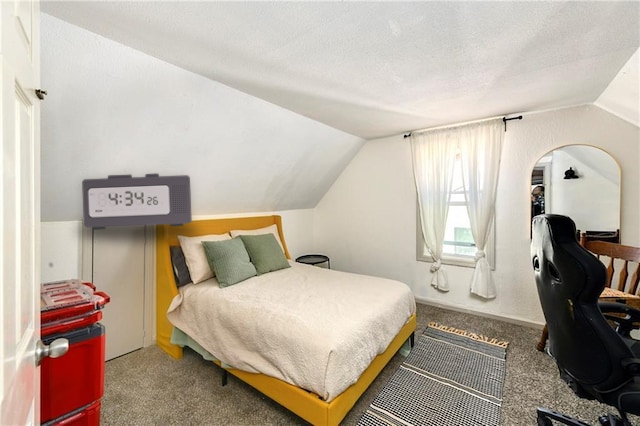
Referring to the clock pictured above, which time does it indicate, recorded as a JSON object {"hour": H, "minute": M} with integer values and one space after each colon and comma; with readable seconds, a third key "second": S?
{"hour": 4, "minute": 34}
